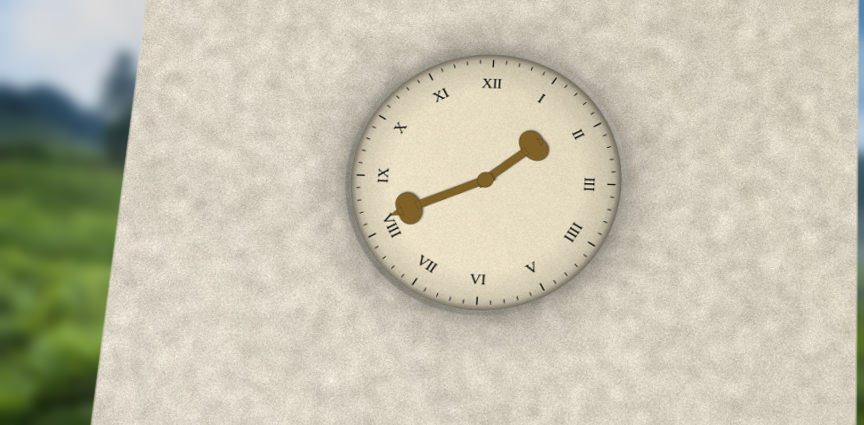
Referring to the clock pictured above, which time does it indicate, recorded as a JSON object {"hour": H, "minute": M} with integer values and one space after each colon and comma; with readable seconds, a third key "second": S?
{"hour": 1, "minute": 41}
